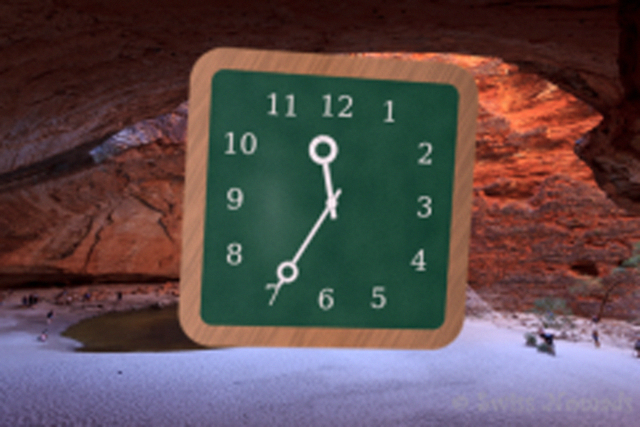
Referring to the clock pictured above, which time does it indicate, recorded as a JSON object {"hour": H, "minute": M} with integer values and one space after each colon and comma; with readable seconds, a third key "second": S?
{"hour": 11, "minute": 35}
